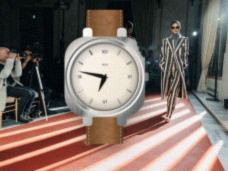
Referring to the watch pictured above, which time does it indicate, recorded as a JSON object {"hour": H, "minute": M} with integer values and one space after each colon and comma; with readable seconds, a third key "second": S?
{"hour": 6, "minute": 47}
